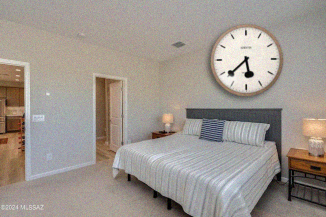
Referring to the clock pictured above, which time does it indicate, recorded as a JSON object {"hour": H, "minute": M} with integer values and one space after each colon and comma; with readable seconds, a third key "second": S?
{"hour": 5, "minute": 38}
